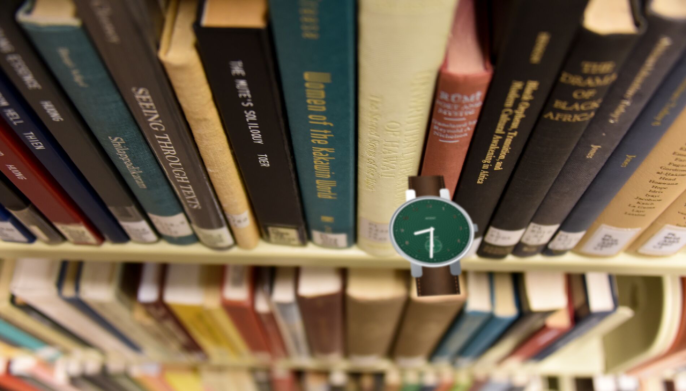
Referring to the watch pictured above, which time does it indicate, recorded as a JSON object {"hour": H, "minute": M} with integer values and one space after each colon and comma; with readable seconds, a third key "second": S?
{"hour": 8, "minute": 31}
